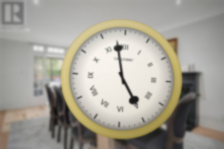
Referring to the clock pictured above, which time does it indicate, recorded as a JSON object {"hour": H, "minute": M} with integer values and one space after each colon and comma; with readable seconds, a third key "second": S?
{"hour": 4, "minute": 58}
